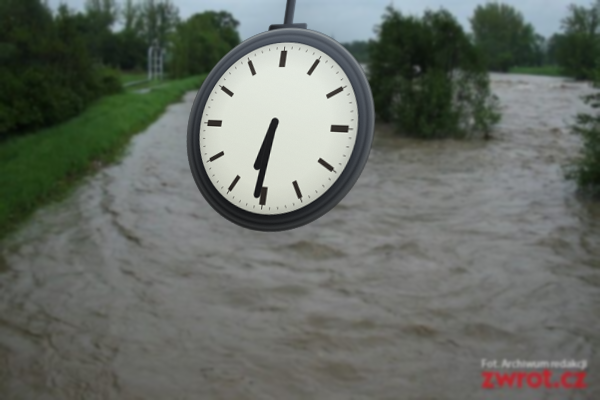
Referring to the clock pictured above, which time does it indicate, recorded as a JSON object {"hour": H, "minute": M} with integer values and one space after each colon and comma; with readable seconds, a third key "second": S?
{"hour": 6, "minute": 31}
